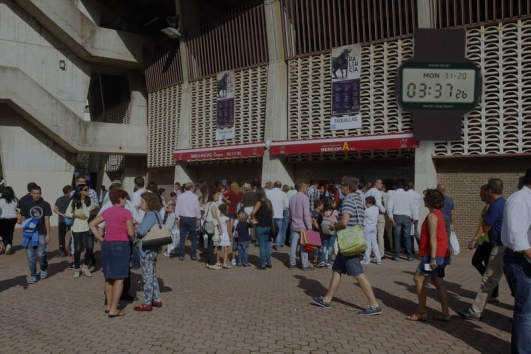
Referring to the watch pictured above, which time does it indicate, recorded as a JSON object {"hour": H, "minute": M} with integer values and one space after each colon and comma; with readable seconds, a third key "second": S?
{"hour": 3, "minute": 37, "second": 26}
